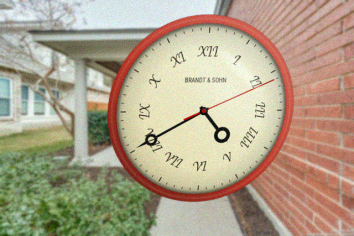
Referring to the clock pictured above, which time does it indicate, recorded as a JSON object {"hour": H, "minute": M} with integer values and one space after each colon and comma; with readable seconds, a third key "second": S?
{"hour": 4, "minute": 40, "second": 11}
